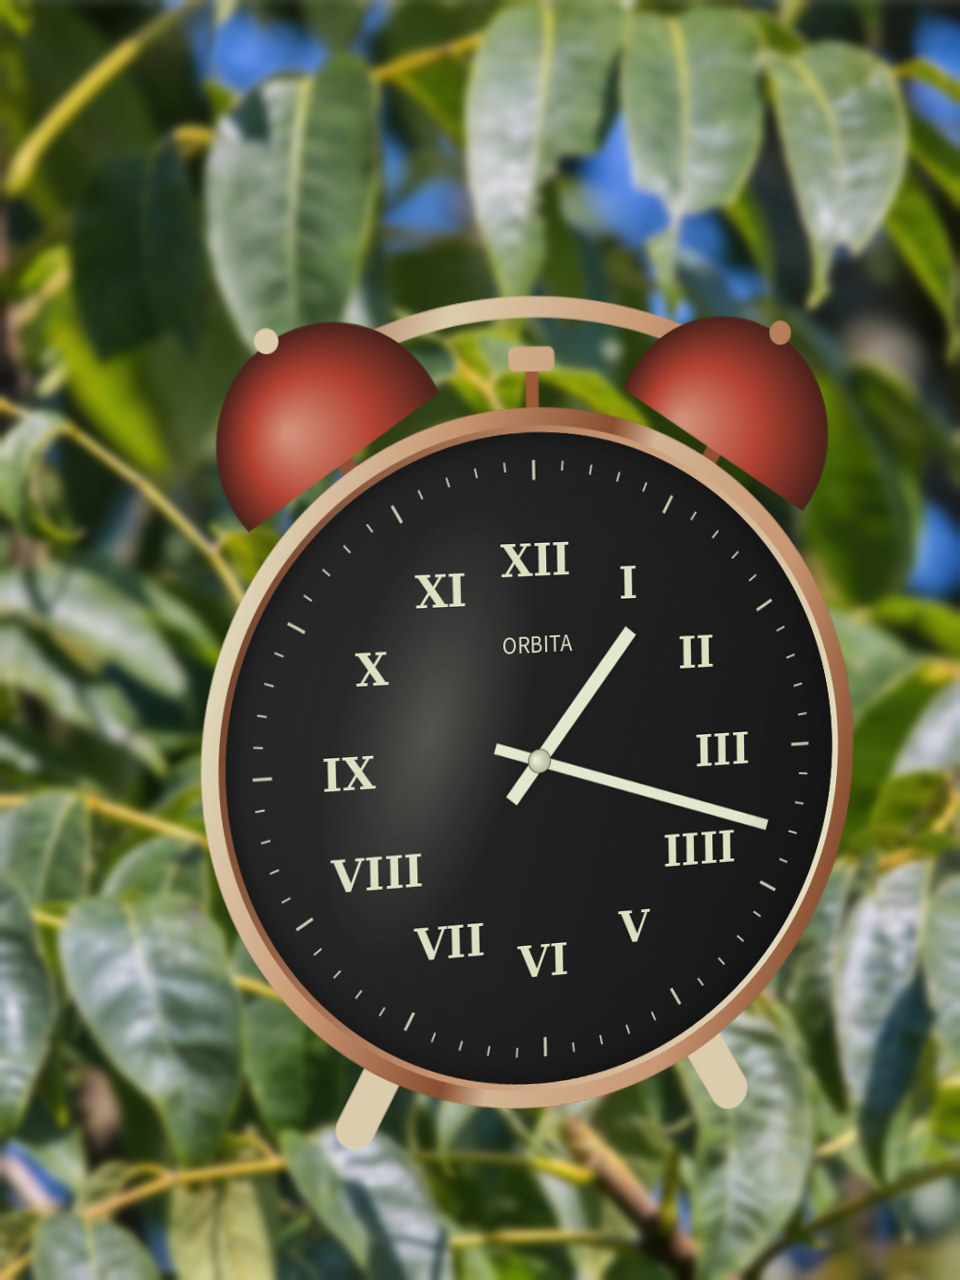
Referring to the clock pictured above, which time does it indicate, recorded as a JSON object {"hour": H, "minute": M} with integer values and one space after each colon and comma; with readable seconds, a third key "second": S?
{"hour": 1, "minute": 18}
